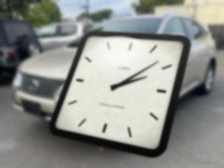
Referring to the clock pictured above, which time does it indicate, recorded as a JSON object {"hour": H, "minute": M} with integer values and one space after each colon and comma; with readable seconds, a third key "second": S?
{"hour": 2, "minute": 8}
